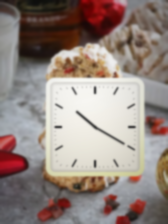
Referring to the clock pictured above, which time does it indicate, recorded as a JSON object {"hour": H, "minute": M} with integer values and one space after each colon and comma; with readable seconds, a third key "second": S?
{"hour": 10, "minute": 20}
